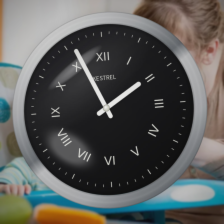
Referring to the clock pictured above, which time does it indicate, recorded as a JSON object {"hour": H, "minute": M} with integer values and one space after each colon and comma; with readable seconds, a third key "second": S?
{"hour": 1, "minute": 56}
